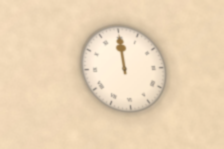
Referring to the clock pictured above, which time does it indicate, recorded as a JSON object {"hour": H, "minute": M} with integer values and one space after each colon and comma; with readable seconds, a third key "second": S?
{"hour": 12, "minute": 0}
